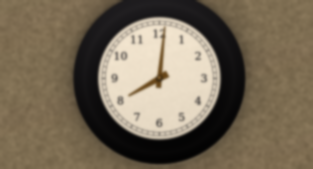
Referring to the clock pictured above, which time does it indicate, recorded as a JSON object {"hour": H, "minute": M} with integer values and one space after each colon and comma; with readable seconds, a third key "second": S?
{"hour": 8, "minute": 1}
